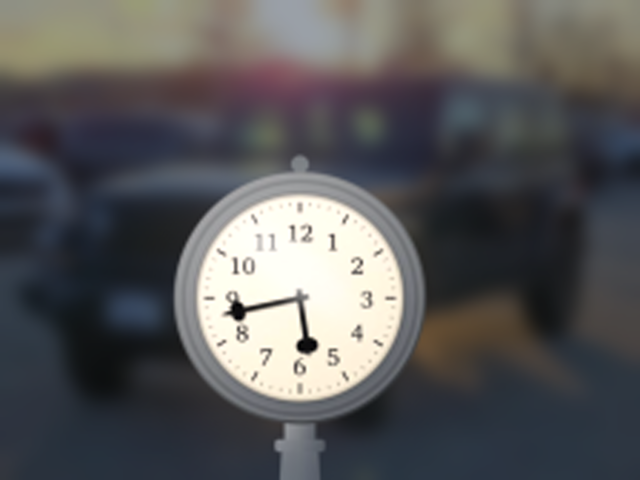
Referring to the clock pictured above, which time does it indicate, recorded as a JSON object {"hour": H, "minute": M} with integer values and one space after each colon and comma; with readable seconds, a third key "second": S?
{"hour": 5, "minute": 43}
